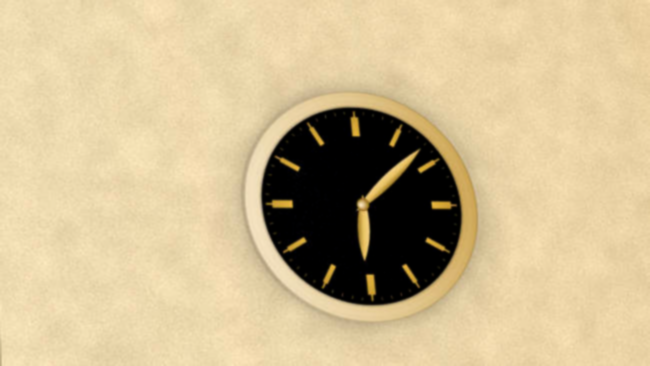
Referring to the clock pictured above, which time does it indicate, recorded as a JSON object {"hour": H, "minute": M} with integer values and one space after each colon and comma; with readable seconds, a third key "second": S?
{"hour": 6, "minute": 8}
